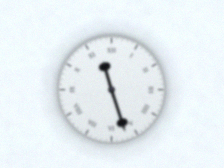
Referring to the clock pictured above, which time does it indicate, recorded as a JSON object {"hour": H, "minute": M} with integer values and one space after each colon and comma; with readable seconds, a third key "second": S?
{"hour": 11, "minute": 27}
